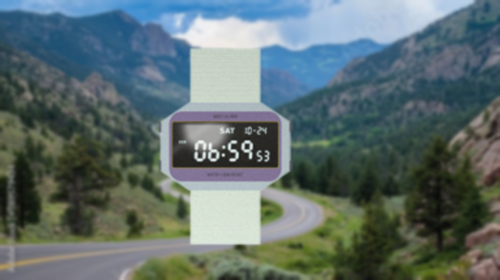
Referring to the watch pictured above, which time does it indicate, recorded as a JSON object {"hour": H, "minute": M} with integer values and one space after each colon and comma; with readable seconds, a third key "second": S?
{"hour": 6, "minute": 59, "second": 53}
